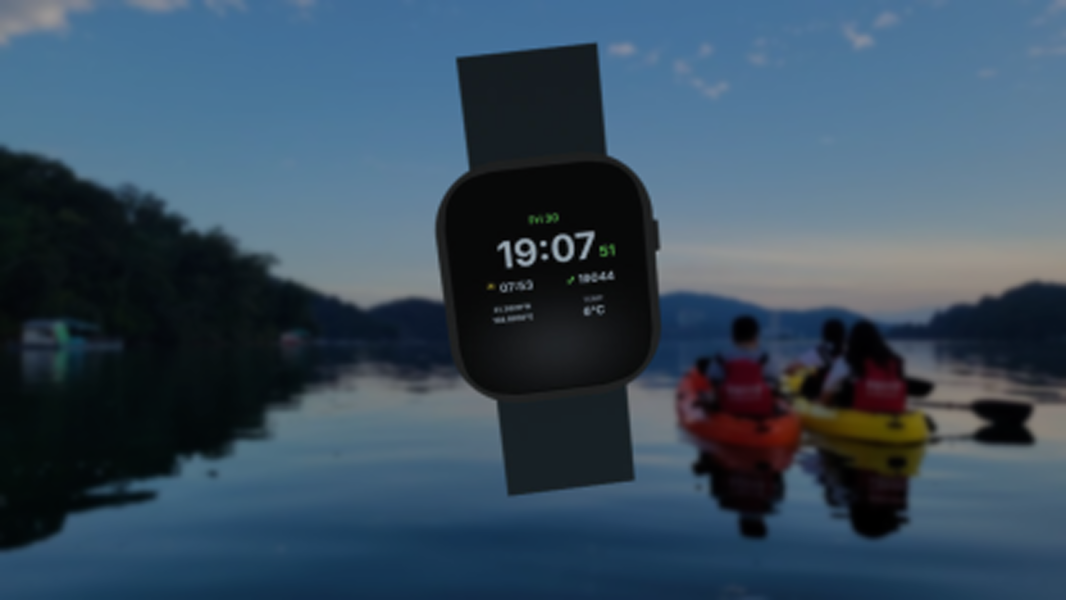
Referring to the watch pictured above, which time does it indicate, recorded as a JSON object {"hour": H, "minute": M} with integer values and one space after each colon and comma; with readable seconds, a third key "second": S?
{"hour": 19, "minute": 7}
